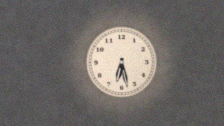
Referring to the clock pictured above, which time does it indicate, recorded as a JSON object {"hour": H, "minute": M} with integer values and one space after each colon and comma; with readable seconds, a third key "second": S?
{"hour": 6, "minute": 28}
